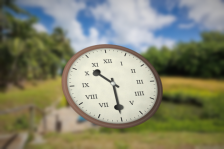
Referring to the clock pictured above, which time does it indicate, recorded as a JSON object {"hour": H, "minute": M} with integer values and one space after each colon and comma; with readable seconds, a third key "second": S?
{"hour": 10, "minute": 30}
